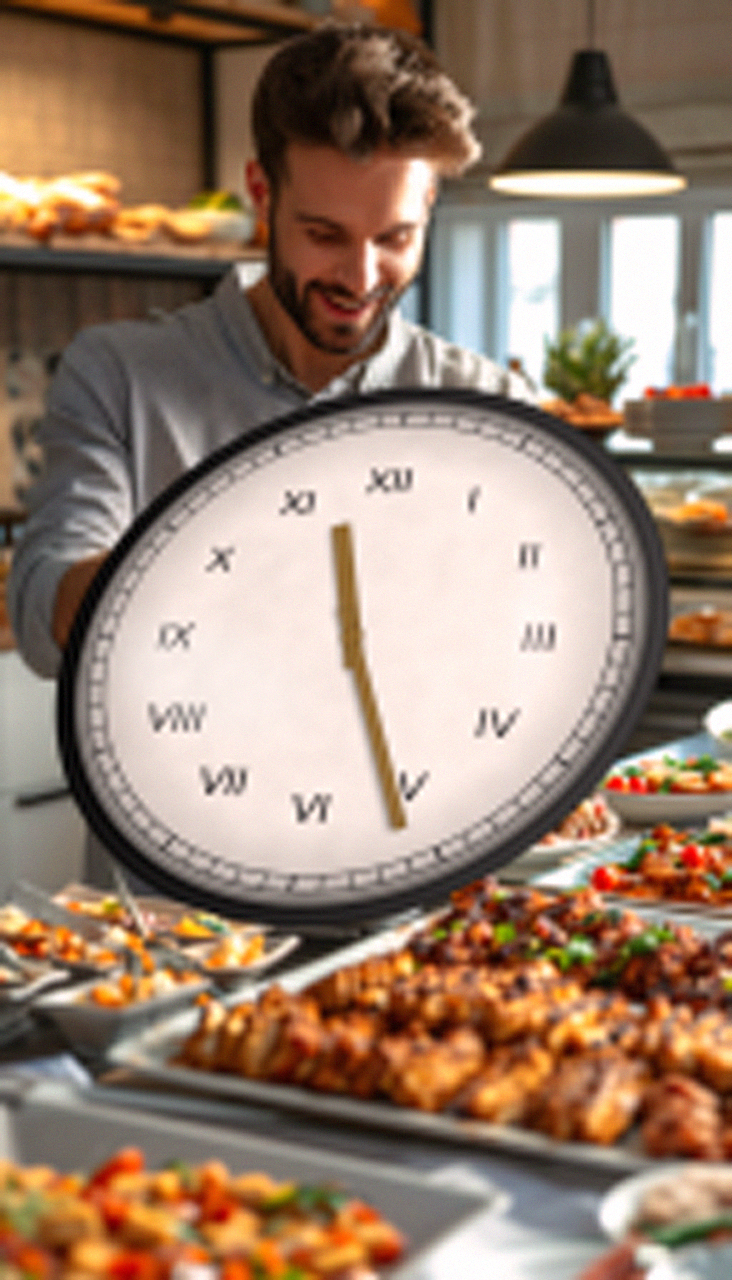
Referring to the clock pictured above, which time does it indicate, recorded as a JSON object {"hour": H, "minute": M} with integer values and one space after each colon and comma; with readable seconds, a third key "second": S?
{"hour": 11, "minute": 26}
